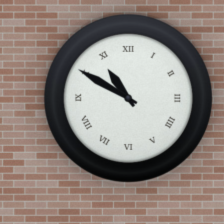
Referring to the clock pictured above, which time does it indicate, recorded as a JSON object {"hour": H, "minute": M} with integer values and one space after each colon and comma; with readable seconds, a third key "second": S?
{"hour": 10, "minute": 50}
